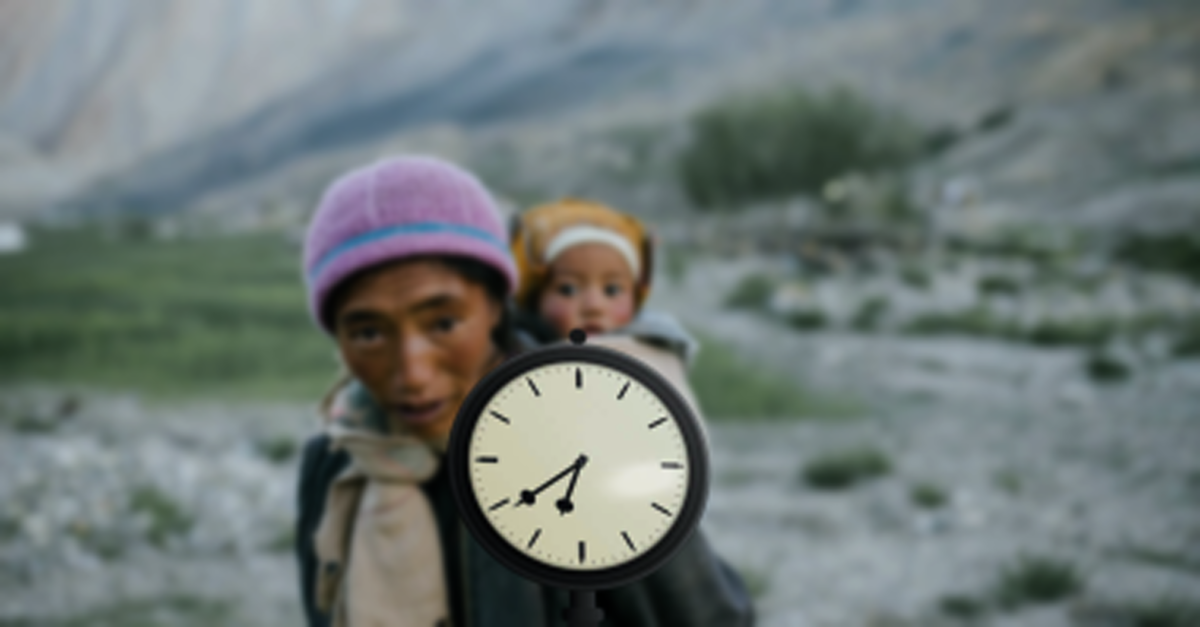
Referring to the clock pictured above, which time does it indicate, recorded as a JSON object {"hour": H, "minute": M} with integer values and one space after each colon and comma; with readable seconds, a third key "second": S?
{"hour": 6, "minute": 39}
